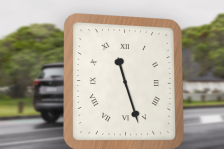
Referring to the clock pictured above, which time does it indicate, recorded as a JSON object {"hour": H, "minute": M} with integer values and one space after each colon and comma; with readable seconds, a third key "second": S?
{"hour": 11, "minute": 27}
